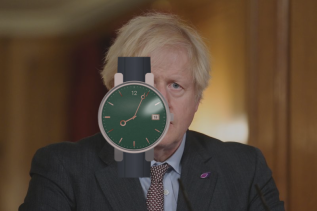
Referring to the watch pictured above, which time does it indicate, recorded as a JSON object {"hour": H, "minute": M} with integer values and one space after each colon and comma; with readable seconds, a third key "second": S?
{"hour": 8, "minute": 4}
